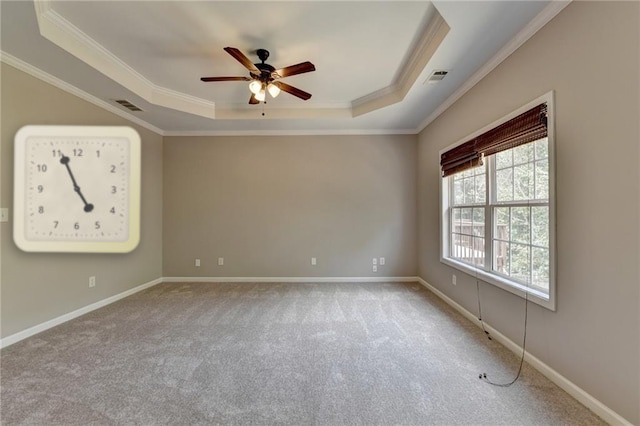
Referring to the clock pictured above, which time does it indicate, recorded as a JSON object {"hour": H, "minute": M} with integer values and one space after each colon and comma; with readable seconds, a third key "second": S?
{"hour": 4, "minute": 56}
